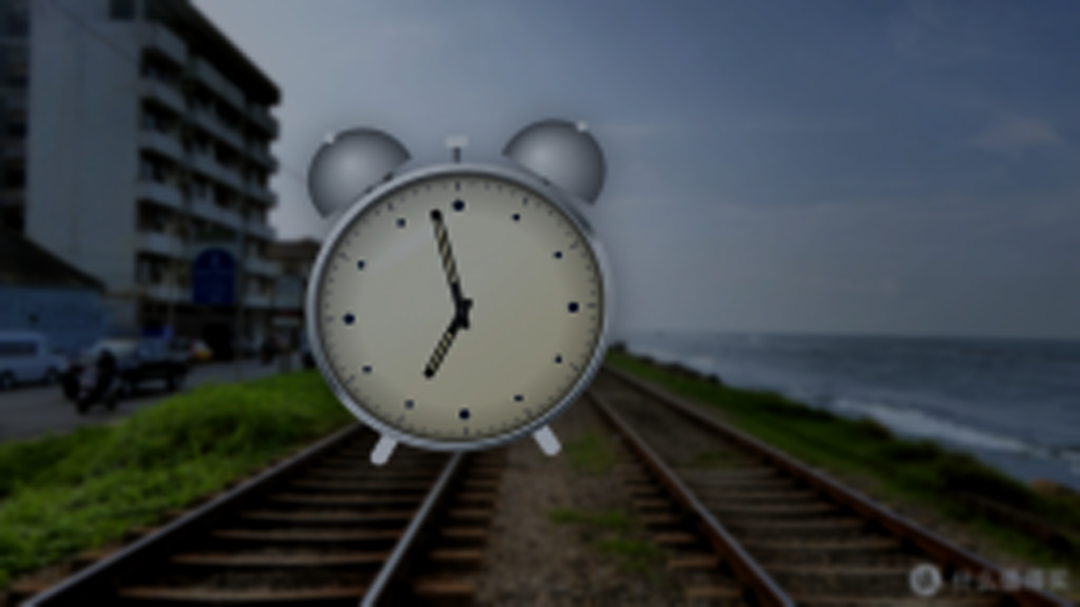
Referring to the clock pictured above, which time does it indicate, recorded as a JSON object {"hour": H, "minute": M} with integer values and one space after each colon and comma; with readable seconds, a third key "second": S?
{"hour": 6, "minute": 58}
